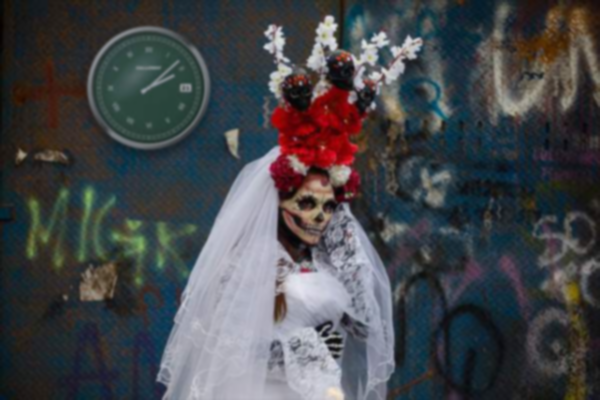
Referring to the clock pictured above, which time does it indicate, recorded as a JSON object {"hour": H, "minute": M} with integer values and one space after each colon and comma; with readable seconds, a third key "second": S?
{"hour": 2, "minute": 8}
